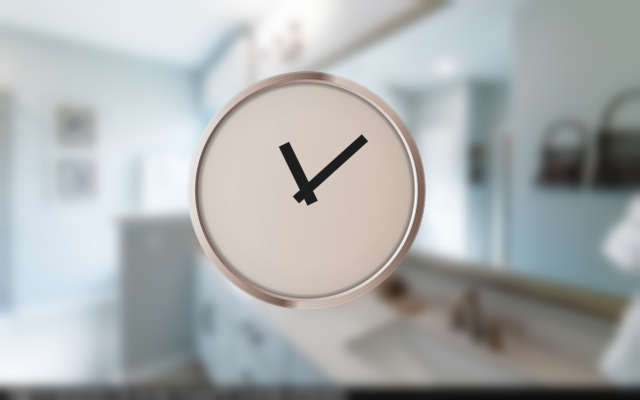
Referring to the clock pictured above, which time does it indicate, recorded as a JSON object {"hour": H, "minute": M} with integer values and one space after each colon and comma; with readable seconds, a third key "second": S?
{"hour": 11, "minute": 8}
